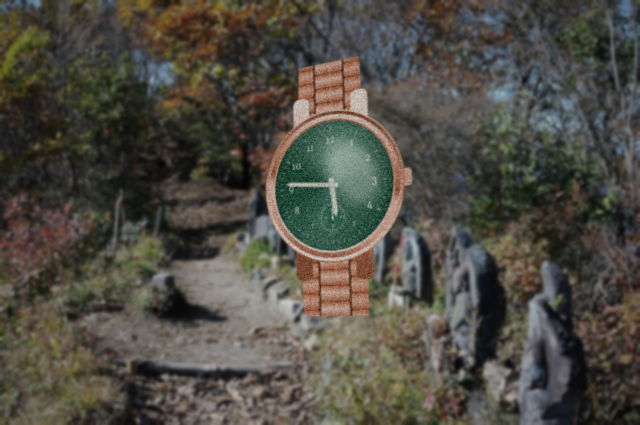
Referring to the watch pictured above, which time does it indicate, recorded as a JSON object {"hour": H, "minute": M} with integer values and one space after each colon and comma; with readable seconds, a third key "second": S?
{"hour": 5, "minute": 46}
